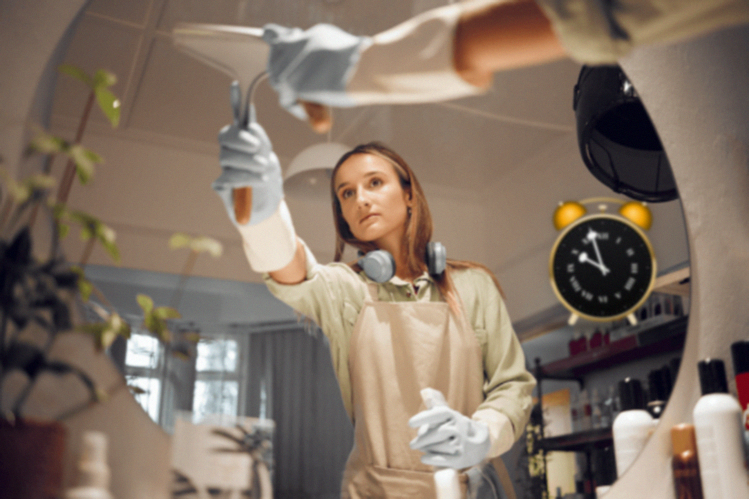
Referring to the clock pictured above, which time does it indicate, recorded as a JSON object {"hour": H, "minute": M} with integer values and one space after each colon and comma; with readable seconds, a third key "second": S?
{"hour": 9, "minute": 57}
